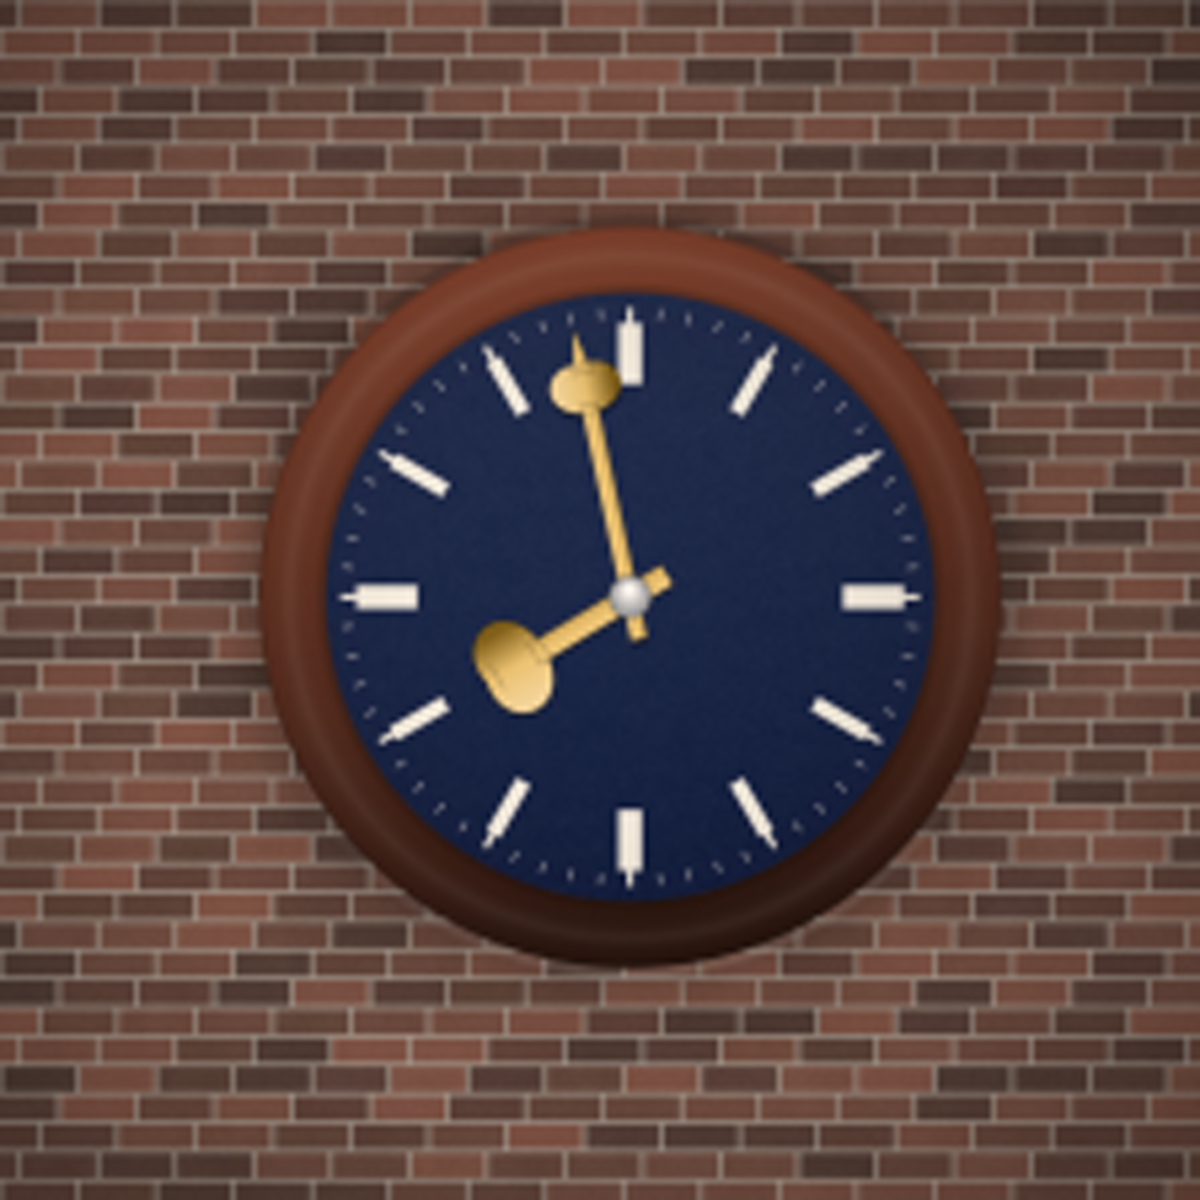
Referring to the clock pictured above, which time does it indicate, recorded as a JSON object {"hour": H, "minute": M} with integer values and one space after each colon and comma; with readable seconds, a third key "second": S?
{"hour": 7, "minute": 58}
